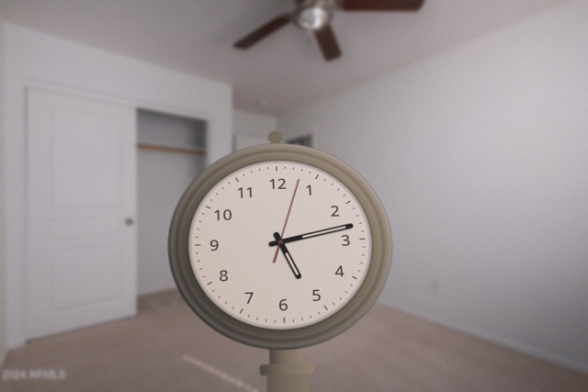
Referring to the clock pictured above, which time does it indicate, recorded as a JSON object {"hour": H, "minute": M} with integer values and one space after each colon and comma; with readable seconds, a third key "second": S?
{"hour": 5, "minute": 13, "second": 3}
